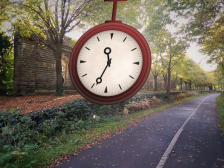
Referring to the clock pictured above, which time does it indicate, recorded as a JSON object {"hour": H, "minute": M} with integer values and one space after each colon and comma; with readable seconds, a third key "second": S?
{"hour": 11, "minute": 34}
